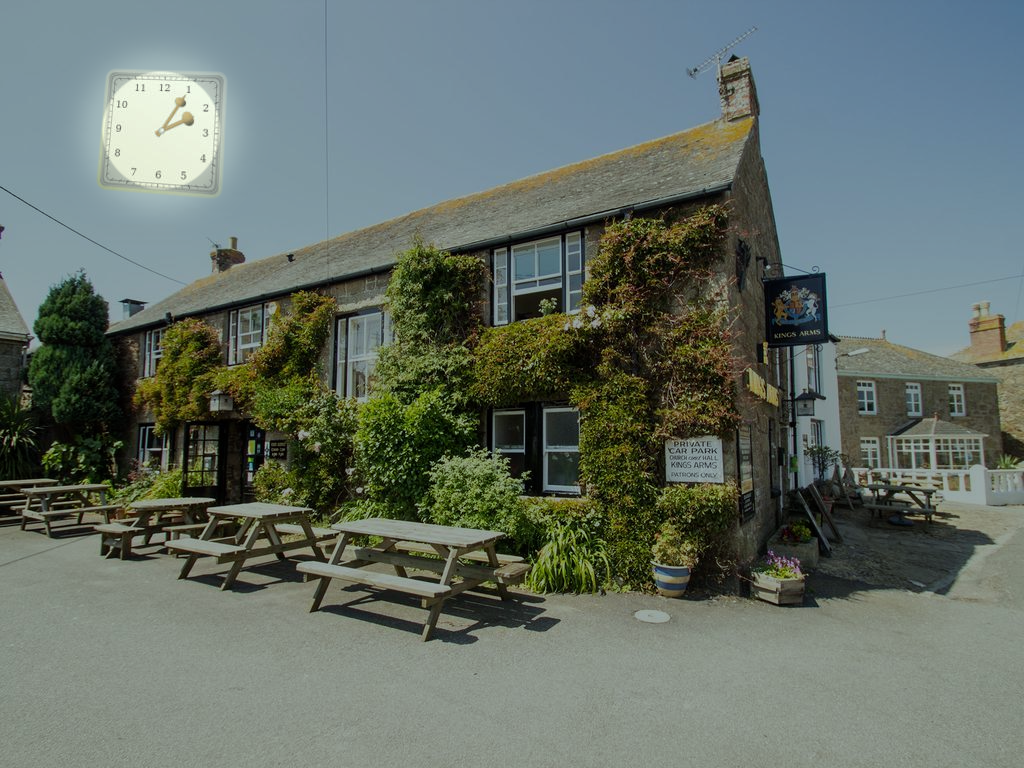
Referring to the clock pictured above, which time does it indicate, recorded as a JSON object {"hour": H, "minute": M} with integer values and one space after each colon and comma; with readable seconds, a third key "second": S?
{"hour": 2, "minute": 5}
